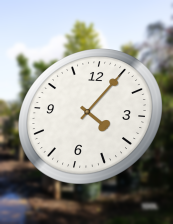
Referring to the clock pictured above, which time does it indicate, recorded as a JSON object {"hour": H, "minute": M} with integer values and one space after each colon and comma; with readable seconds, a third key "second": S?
{"hour": 4, "minute": 5}
